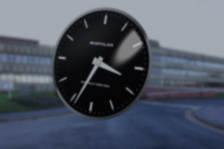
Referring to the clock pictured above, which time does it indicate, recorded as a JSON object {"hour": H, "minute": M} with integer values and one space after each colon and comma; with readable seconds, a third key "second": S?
{"hour": 3, "minute": 34}
